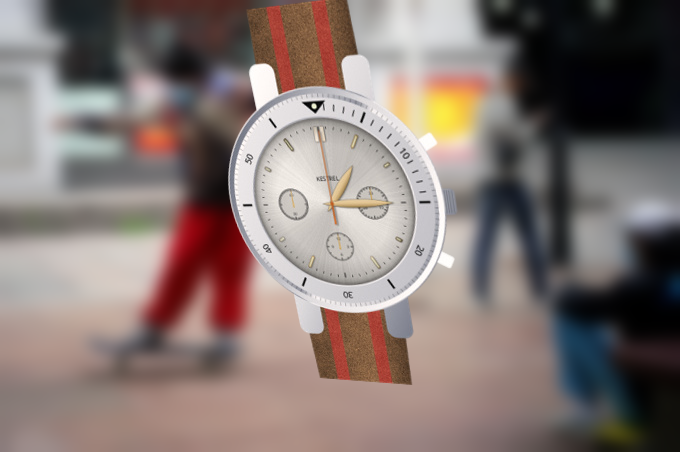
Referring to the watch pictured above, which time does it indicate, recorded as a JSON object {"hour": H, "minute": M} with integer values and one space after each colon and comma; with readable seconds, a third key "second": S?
{"hour": 1, "minute": 15}
